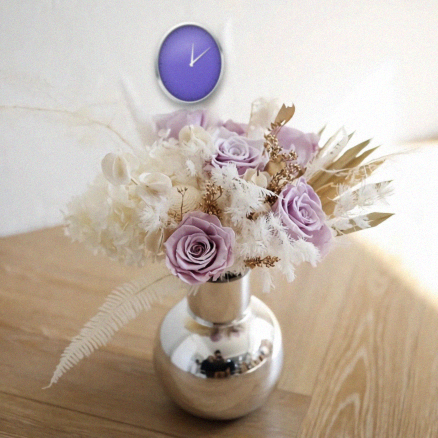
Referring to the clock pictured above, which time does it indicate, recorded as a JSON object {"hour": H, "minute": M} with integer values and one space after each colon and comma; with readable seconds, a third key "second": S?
{"hour": 12, "minute": 9}
